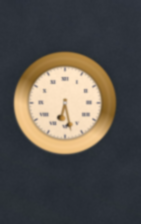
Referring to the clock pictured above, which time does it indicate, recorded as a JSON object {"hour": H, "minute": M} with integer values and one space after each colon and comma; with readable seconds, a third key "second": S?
{"hour": 6, "minute": 28}
